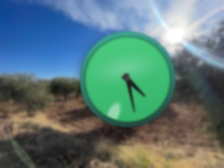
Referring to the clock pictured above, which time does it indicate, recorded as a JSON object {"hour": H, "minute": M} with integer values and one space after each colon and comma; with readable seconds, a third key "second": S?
{"hour": 4, "minute": 28}
